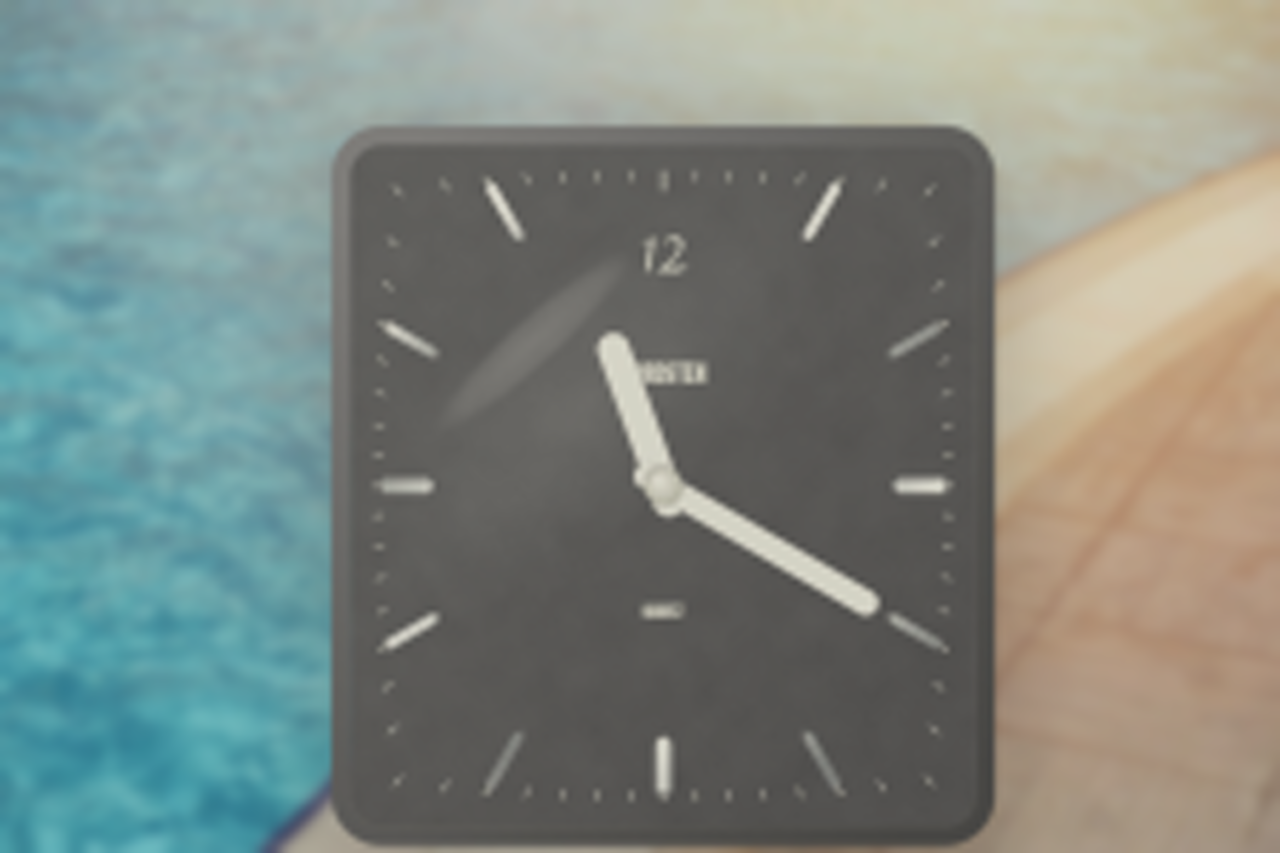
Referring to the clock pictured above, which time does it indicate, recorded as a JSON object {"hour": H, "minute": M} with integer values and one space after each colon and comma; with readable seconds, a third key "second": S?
{"hour": 11, "minute": 20}
